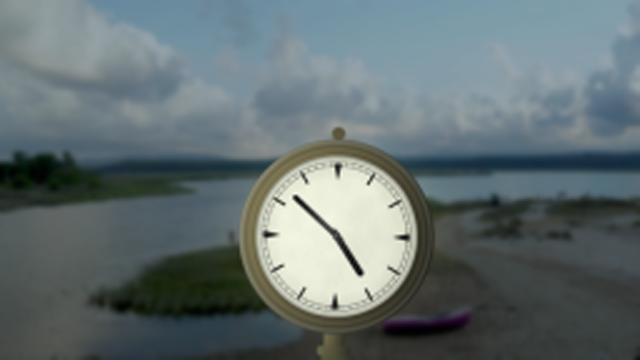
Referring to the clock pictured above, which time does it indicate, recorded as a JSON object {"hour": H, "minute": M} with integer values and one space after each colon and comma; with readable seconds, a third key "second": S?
{"hour": 4, "minute": 52}
